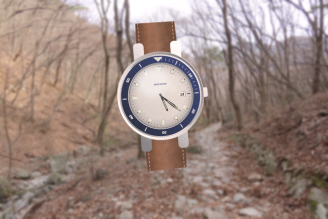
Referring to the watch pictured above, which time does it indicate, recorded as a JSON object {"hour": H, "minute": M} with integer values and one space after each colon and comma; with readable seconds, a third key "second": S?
{"hour": 5, "minute": 22}
